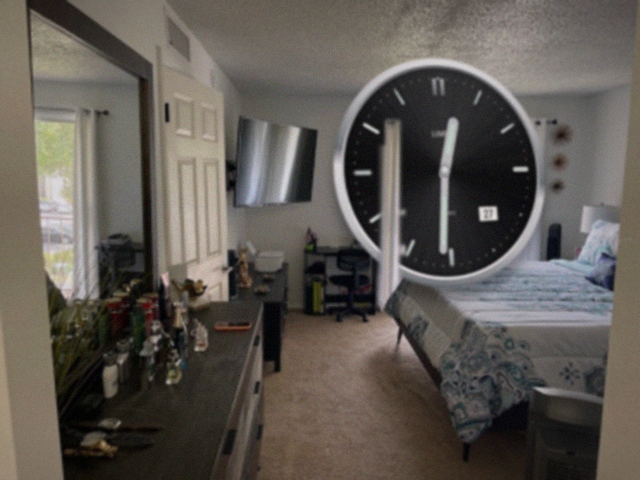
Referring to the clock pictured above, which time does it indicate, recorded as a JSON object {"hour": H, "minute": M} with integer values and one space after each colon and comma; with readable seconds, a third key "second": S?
{"hour": 12, "minute": 31}
